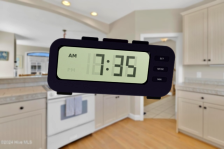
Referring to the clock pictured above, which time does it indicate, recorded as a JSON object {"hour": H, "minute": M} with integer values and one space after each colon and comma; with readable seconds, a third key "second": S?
{"hour": 7, "minute": 35}
